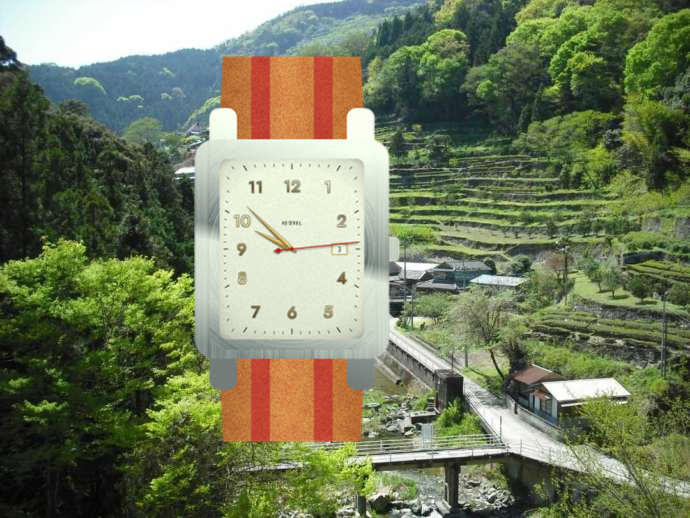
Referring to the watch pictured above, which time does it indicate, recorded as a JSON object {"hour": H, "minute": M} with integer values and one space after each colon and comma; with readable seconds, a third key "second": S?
{"hour": 9, "minute": 52, "second": 14}
